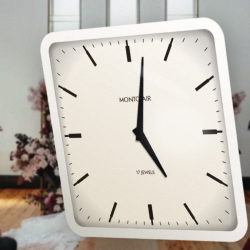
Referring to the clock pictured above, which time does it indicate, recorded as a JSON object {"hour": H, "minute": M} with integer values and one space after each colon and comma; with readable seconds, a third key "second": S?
{"hour": 5, "minute": 2}
